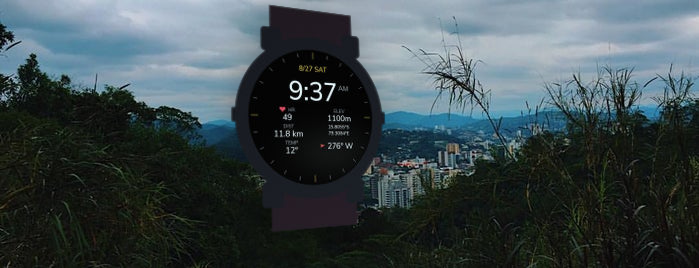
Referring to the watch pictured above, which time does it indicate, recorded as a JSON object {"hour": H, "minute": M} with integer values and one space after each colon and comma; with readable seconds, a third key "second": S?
{"hour": 9, "minute": 37}
